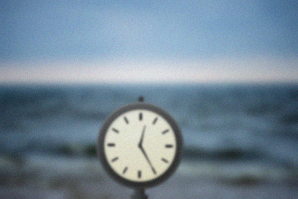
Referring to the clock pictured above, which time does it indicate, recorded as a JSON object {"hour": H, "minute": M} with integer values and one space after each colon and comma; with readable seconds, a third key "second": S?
{"hour": 12, "minute": 25}
